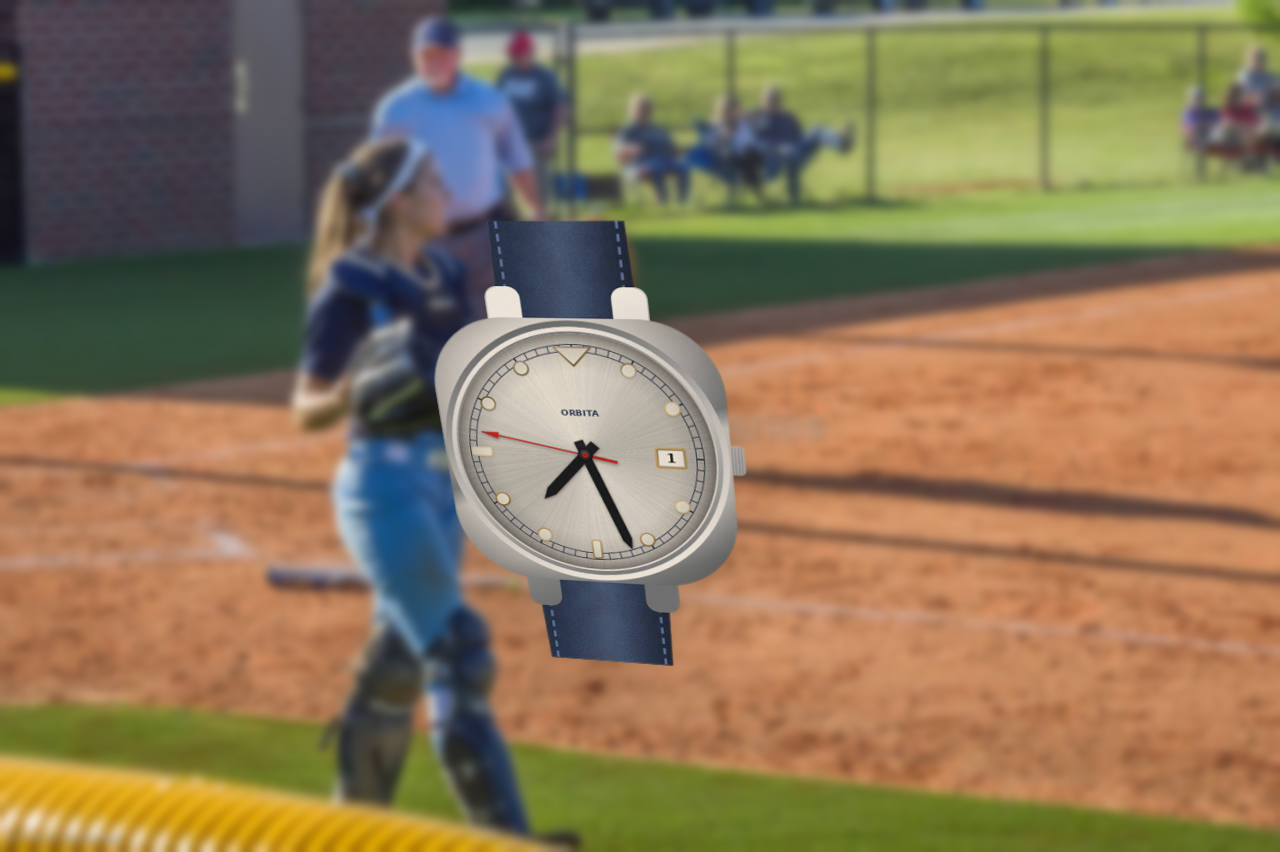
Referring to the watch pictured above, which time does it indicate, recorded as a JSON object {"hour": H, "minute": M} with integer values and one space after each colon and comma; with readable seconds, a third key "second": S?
{"hour": 7, "minute": 26, "second": 47}
